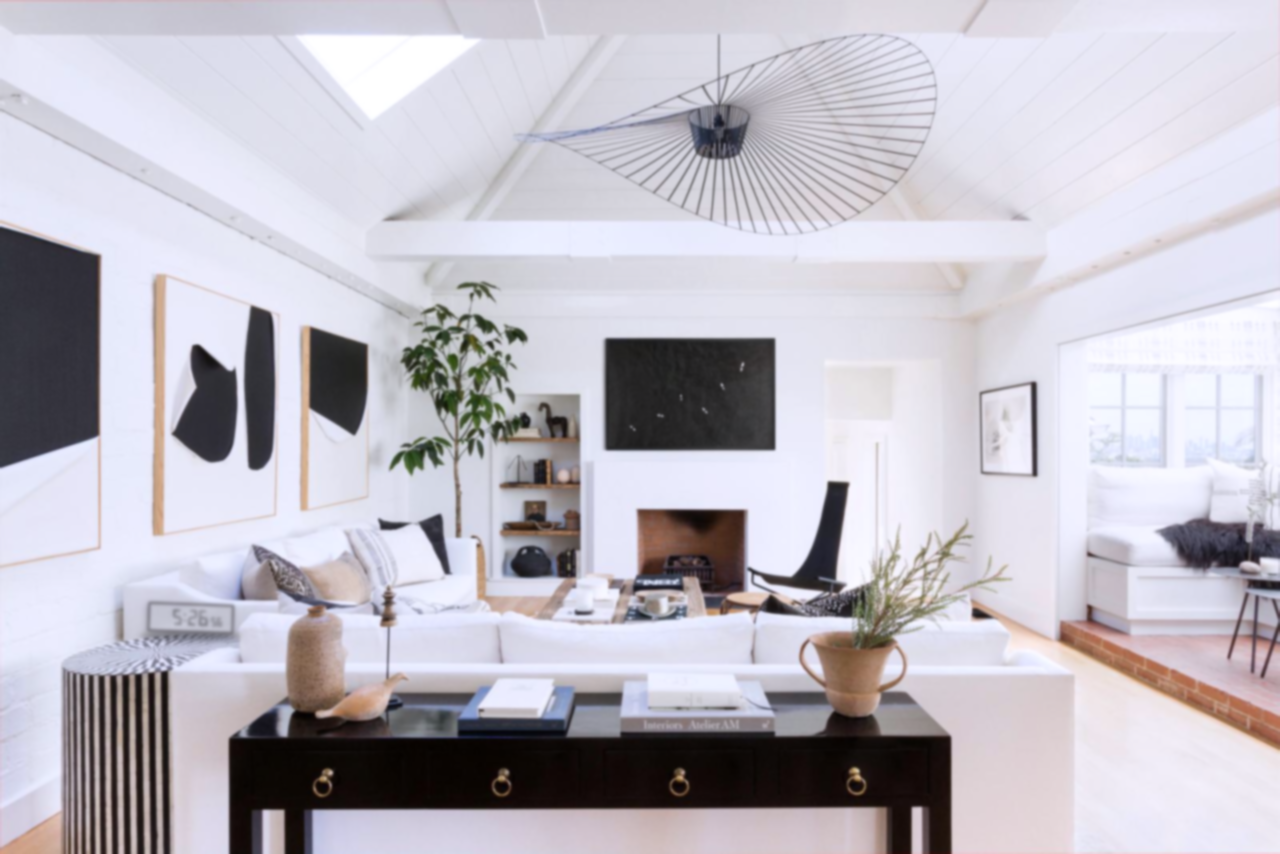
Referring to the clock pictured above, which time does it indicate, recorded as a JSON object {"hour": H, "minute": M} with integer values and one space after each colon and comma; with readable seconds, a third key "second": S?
{"hour": 5, "minute": 26}
